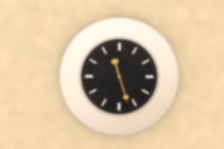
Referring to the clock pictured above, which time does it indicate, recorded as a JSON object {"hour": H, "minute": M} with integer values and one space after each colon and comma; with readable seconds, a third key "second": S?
{"hour": 11, "minute": 27}
